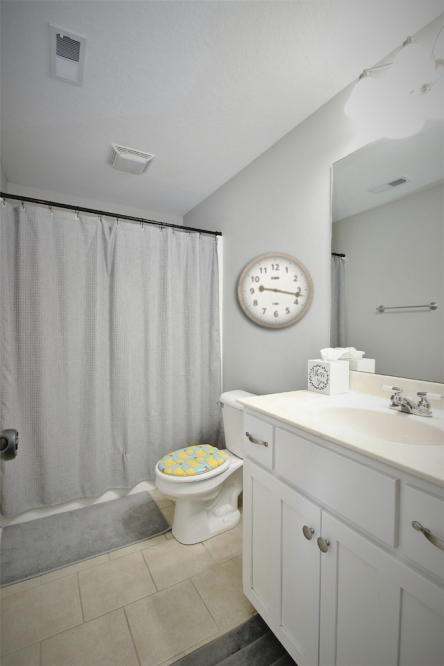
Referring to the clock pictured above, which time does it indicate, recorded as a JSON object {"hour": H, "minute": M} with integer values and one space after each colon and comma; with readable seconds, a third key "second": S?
{"hour": 9, "minute": 17}
